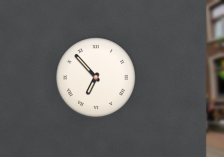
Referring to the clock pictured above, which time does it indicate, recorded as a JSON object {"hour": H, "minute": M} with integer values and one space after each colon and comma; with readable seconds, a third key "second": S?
{"hour": 6, "minute": 53}
